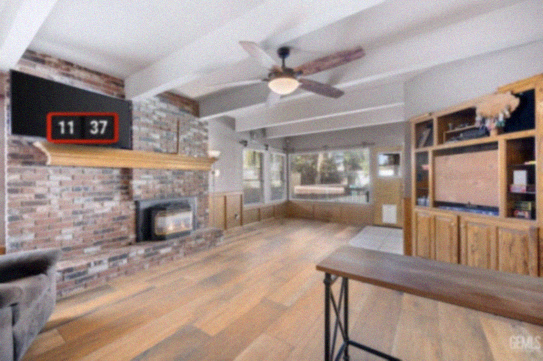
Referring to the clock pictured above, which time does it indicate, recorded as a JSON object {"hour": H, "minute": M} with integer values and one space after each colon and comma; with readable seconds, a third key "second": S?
{"hour": 11, "minute": 37}
